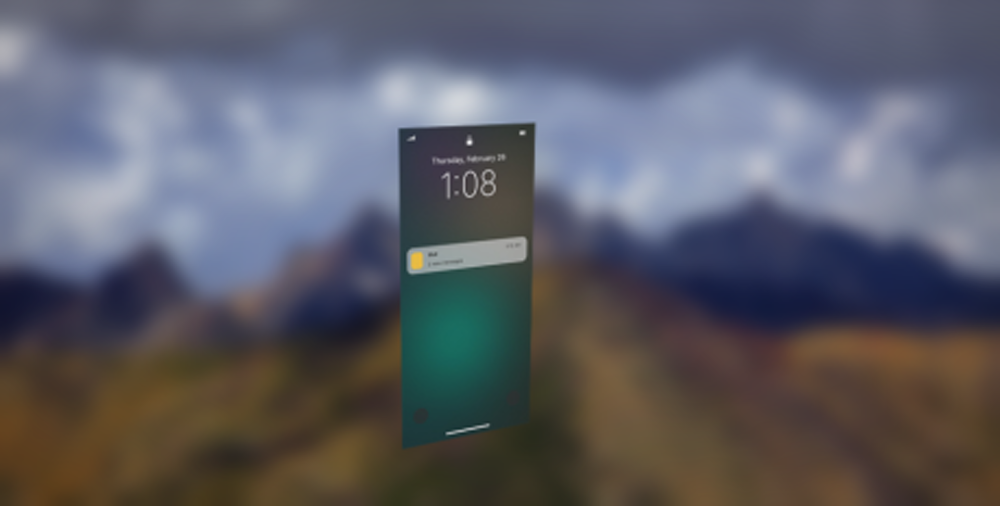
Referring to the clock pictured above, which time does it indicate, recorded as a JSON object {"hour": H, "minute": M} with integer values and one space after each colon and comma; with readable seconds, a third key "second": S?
{"hour": 1, "minute": 8}
